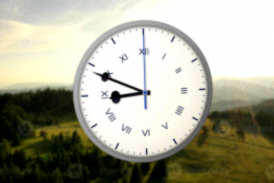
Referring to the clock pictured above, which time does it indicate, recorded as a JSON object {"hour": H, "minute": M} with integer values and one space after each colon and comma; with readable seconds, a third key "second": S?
{"hour": 8, "minute": 49, "second": 0}
